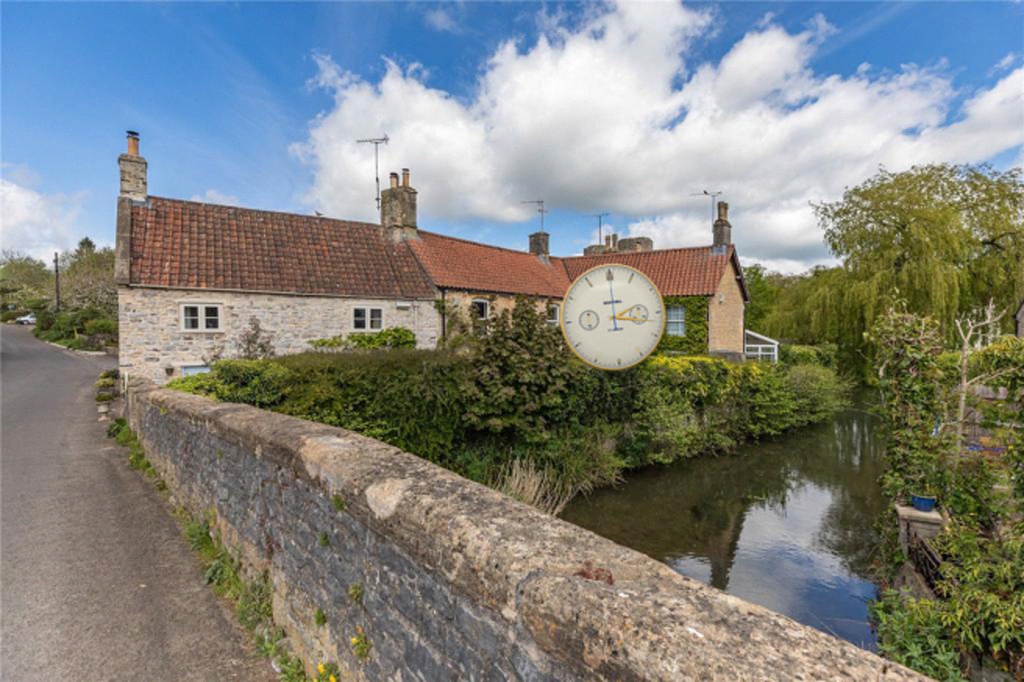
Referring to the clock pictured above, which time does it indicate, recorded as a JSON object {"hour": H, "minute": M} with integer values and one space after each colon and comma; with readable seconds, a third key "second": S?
{"hour": 2, "minute": 17}
